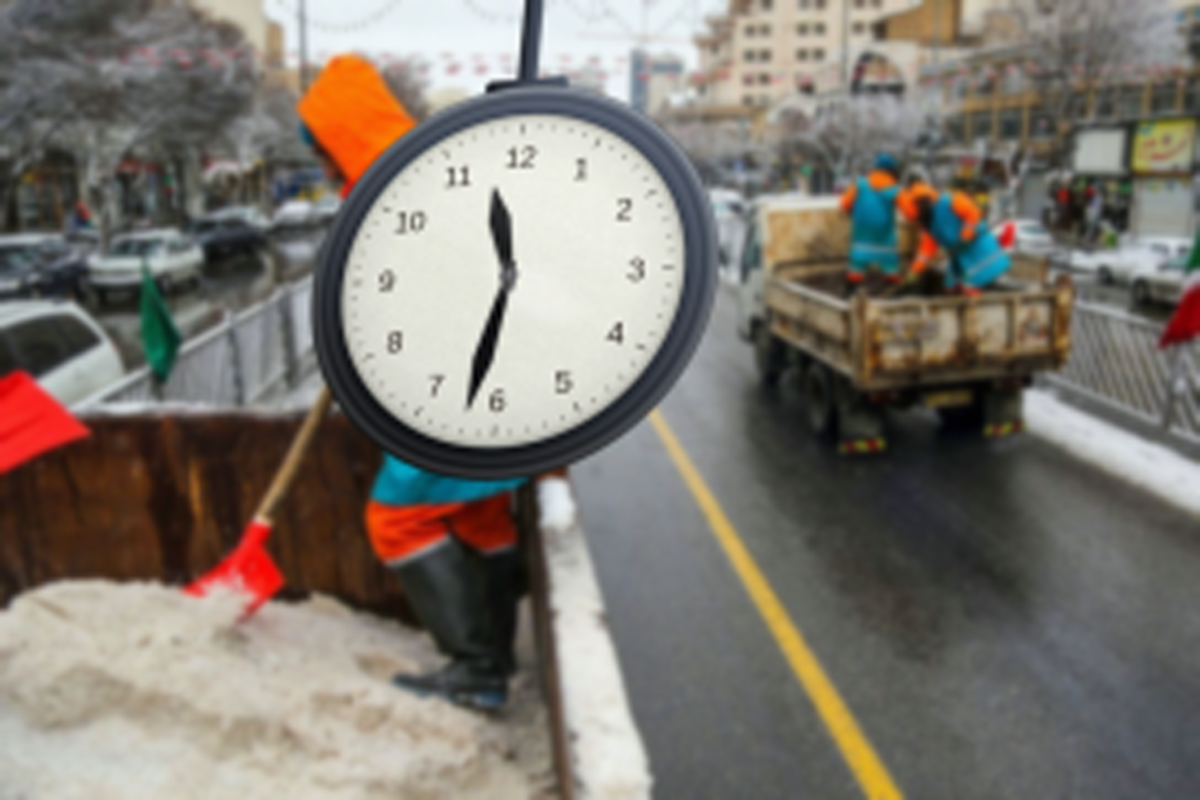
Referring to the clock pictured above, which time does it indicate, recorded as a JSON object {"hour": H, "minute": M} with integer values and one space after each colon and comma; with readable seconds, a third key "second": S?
{"hour": 11, "minute": 32}
